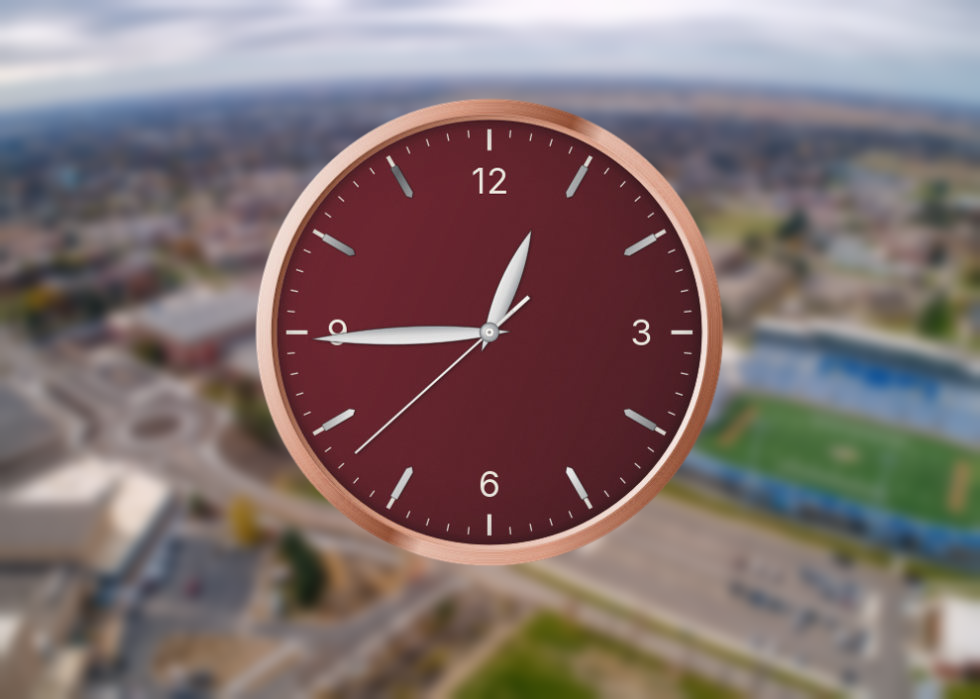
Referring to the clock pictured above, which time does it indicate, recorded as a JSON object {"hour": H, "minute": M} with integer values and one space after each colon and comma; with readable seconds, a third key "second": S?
{"hour": 12, "minute": 44, "second": 38}
